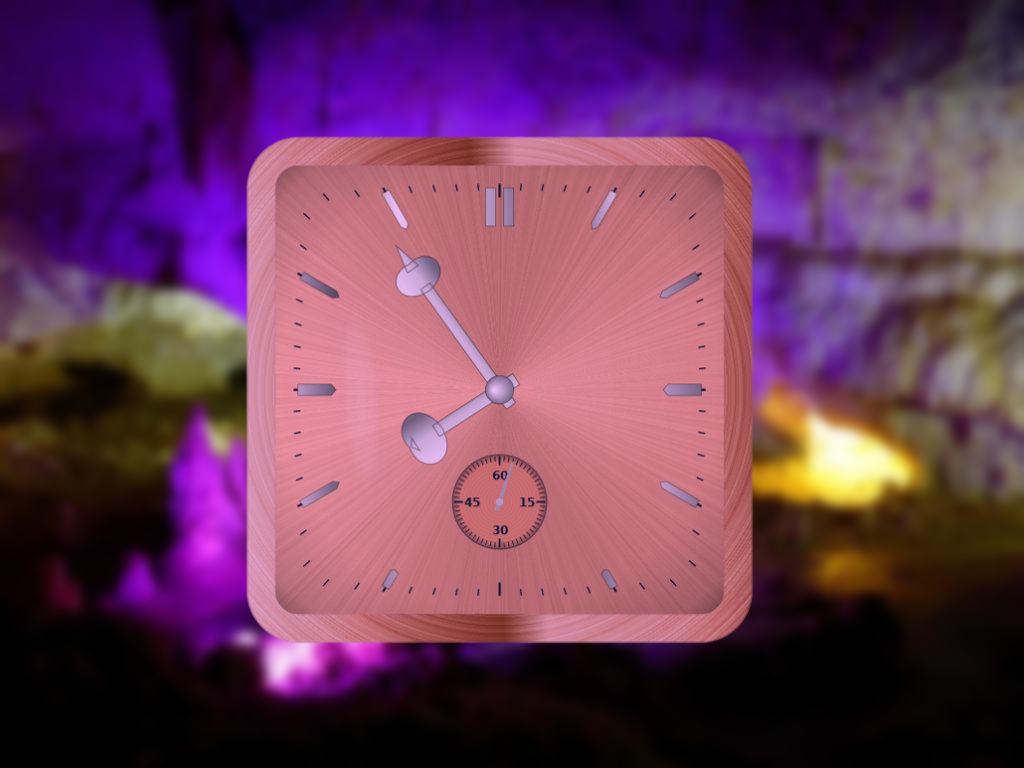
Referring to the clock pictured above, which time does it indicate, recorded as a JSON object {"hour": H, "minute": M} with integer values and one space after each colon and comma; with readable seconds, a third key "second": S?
{"hour": 7, "minute": 54, "second": 3}
